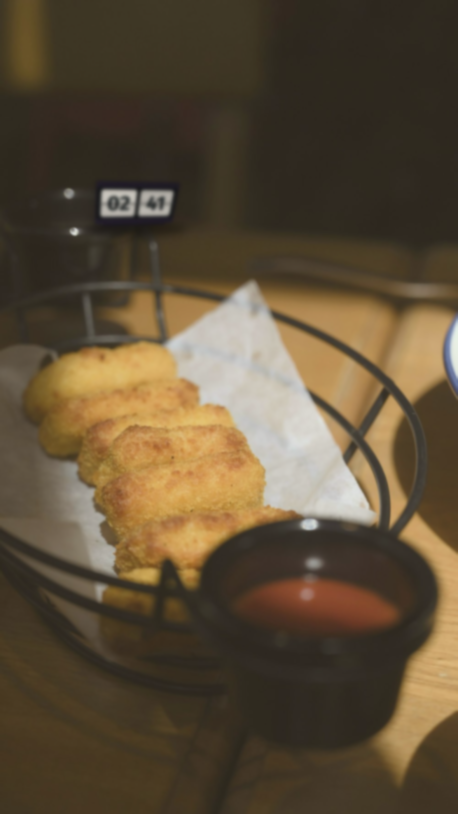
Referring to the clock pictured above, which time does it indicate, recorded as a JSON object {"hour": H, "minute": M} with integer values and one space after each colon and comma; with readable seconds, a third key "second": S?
{"hour": 2, "minute": 41}
